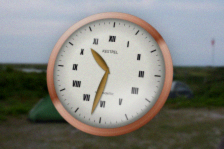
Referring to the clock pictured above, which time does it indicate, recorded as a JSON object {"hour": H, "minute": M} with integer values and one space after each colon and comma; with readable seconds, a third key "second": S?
{"hour": 10, "minute": 32}
